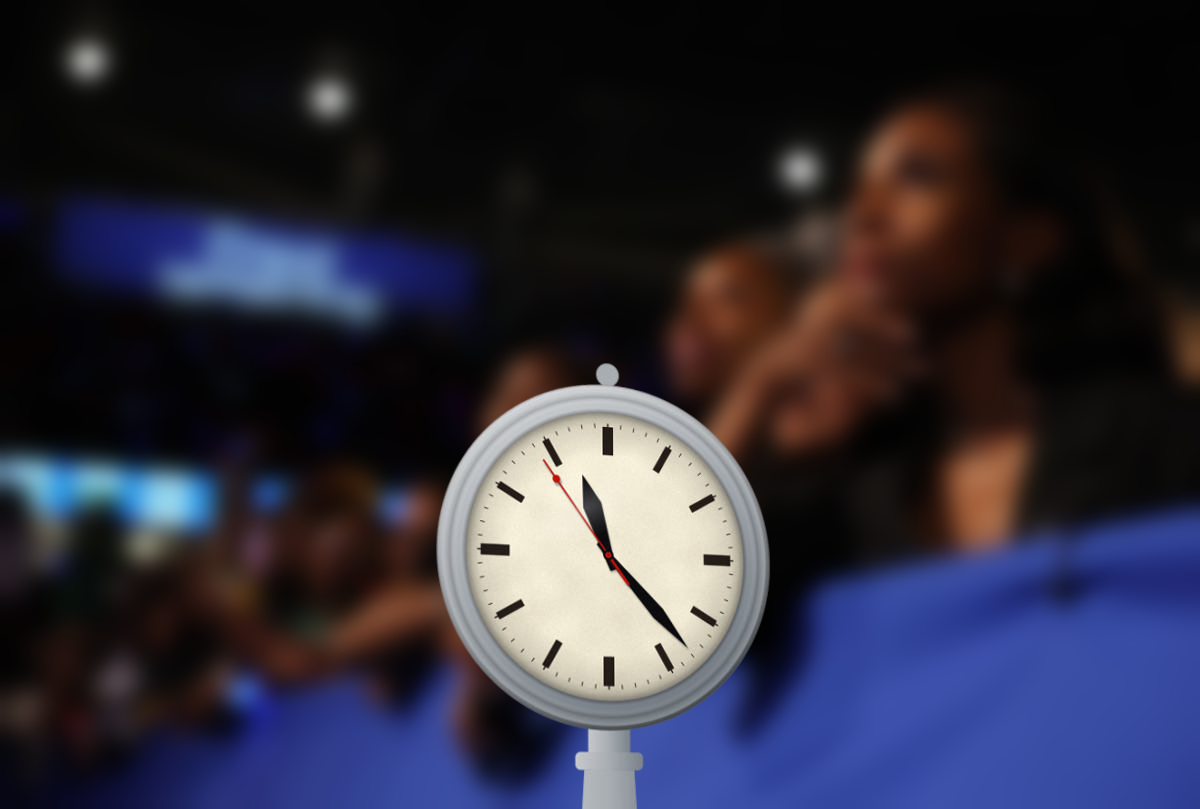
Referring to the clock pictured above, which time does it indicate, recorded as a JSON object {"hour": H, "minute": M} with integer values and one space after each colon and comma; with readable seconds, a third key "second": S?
{"hour": 11, "minute": 22, "second": 54}
